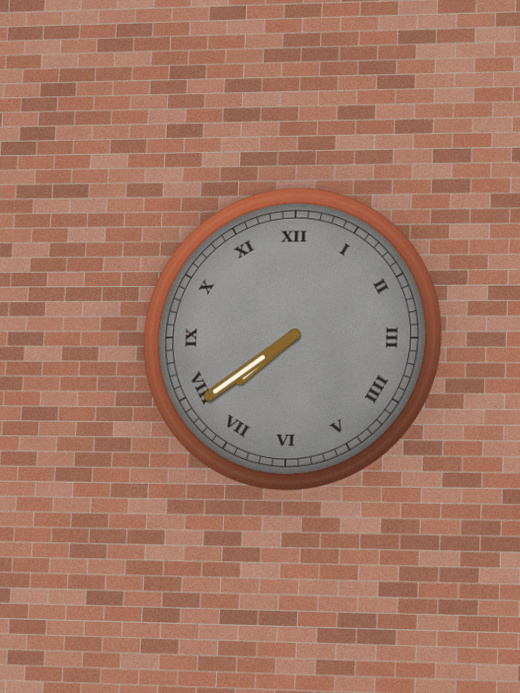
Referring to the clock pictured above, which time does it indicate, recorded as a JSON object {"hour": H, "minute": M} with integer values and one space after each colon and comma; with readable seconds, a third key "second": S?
{"hour": 7, "minute": 39}
